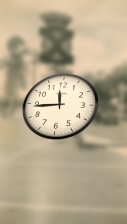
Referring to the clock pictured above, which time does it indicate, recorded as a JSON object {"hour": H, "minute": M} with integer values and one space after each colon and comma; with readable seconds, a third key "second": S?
{"hour": 11, "minute": 44}
